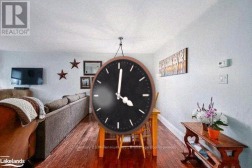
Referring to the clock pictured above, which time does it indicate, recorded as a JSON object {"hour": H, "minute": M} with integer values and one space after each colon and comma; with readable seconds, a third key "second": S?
{"hour": 4, "minute": 1}
